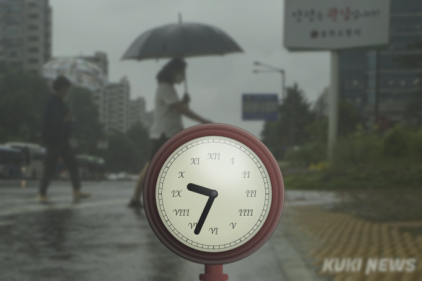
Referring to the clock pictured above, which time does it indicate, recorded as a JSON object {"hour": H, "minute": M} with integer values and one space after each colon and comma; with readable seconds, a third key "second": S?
{"hour": 9, "minute": 34}
